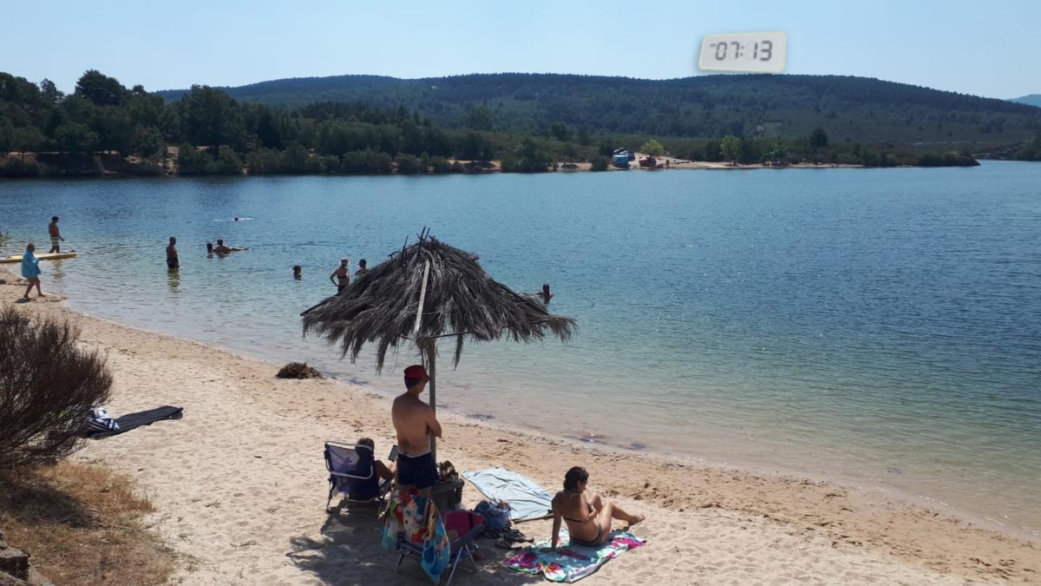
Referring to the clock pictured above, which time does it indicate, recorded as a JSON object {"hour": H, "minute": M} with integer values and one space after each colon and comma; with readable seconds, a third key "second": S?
{"hour": 7, "minute": 13}
